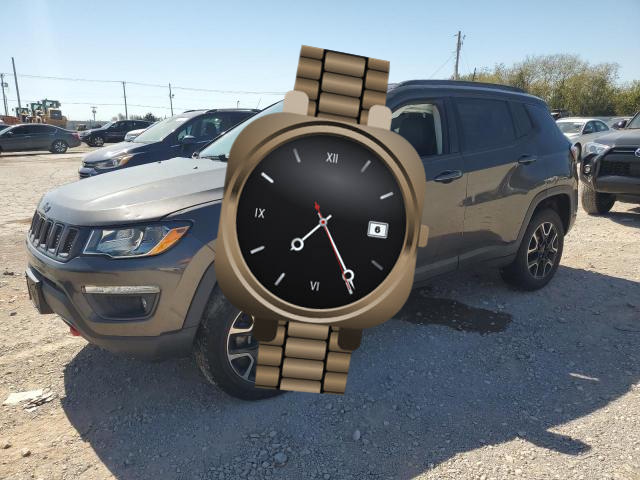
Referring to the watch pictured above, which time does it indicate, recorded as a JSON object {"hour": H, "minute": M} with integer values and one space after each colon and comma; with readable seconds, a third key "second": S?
{"hour": 7, "minute": 24, "second": 25}
